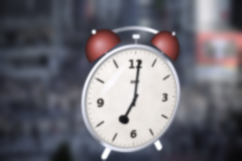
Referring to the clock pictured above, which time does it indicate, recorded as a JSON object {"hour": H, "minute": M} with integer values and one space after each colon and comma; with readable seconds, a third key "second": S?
{"hour": 7, "minute": 1}
